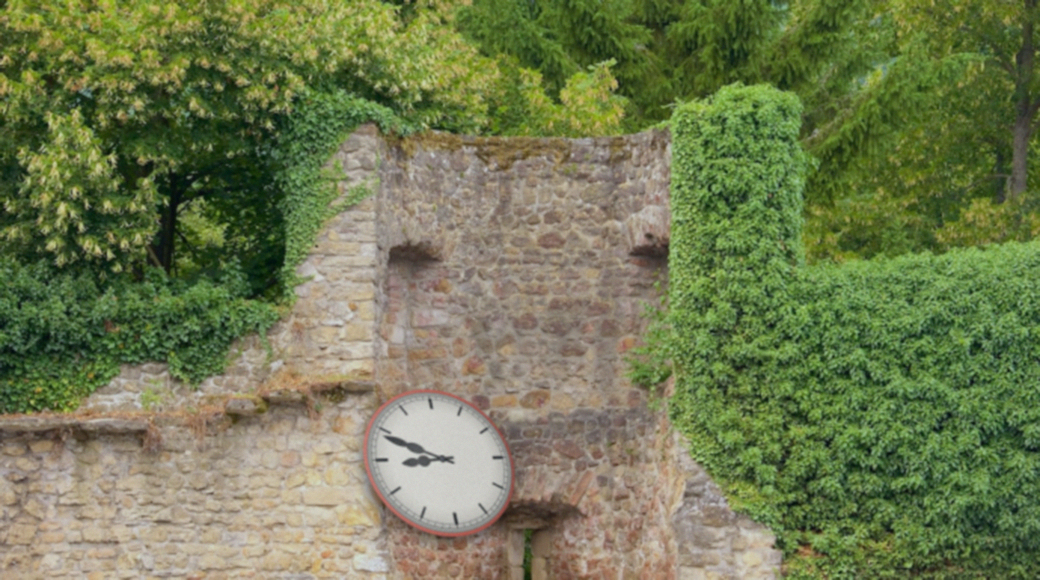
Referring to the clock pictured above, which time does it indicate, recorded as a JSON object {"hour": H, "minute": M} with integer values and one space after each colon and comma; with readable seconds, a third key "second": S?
{"hour": 8, "minute": 49}
